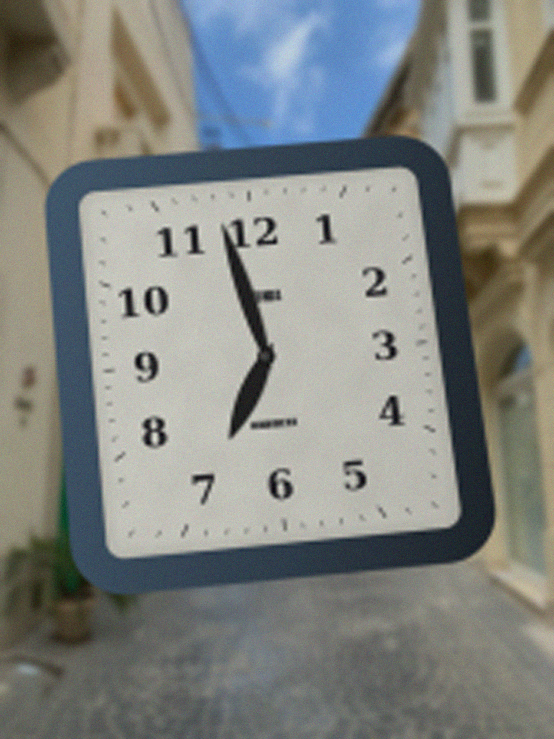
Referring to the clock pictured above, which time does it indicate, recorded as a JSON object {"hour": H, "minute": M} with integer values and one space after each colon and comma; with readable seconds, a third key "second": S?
{"hour": 6, "minute": 58}
